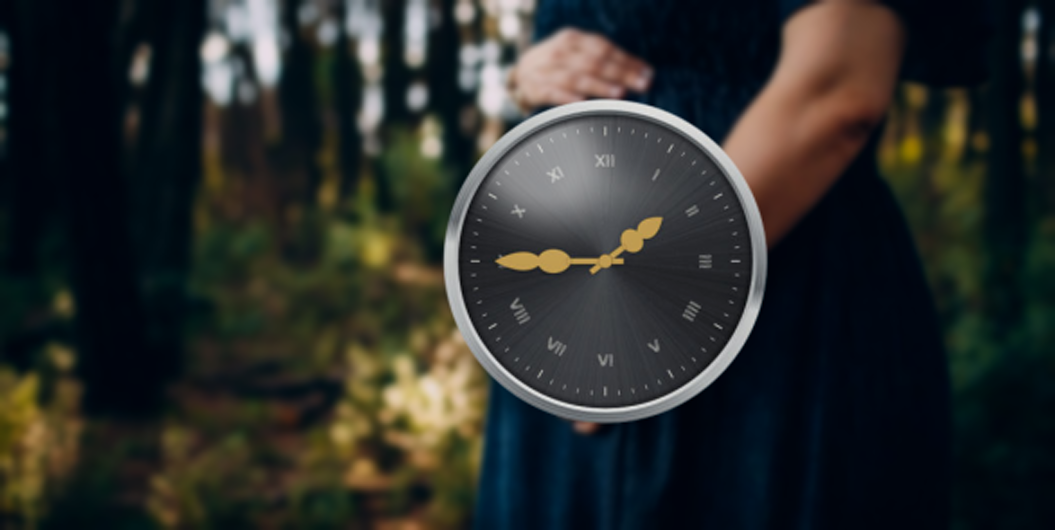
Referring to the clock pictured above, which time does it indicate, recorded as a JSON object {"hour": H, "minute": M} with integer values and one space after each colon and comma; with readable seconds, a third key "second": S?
{"hour": 1, "minute": 45}
